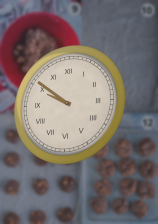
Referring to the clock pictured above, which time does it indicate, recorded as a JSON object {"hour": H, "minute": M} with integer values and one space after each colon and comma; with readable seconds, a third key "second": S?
{"hour": 9, "minute": 51}
